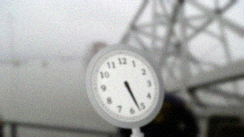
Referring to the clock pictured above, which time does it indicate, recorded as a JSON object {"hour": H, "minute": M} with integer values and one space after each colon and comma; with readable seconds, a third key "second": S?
{"hour": 5, "minute": 27}
